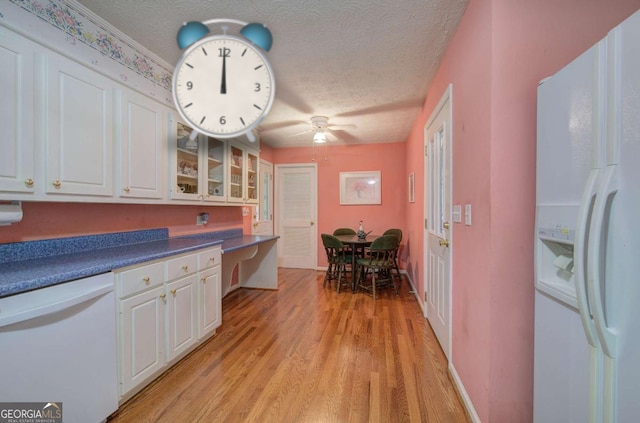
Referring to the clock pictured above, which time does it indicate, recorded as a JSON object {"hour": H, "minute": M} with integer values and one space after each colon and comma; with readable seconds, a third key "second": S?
{"hour": 12, "minute": 0}
